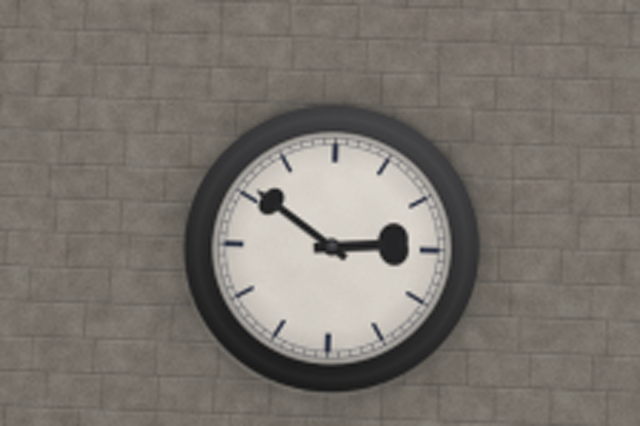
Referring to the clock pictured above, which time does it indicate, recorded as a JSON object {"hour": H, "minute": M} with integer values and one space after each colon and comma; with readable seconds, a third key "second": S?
{"hour": 2, "minute": 51}
